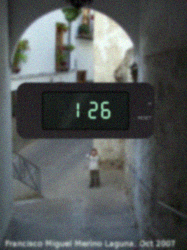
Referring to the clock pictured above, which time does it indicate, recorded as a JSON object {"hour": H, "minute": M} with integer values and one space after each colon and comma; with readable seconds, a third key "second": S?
{"hour": 1, "minute": 26}
